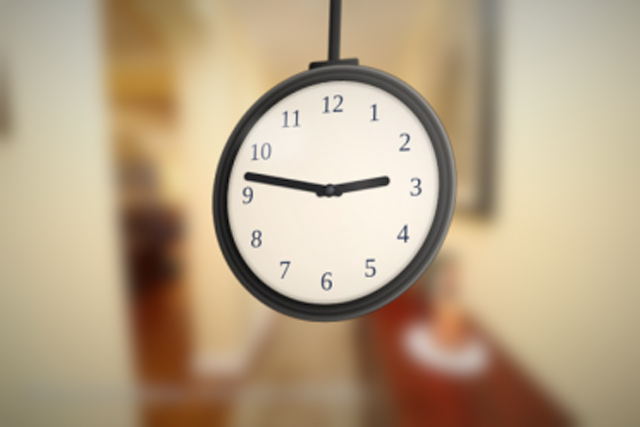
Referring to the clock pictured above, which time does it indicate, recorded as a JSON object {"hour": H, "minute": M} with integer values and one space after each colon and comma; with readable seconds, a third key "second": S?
{"hour": 2, "minute": 47}
